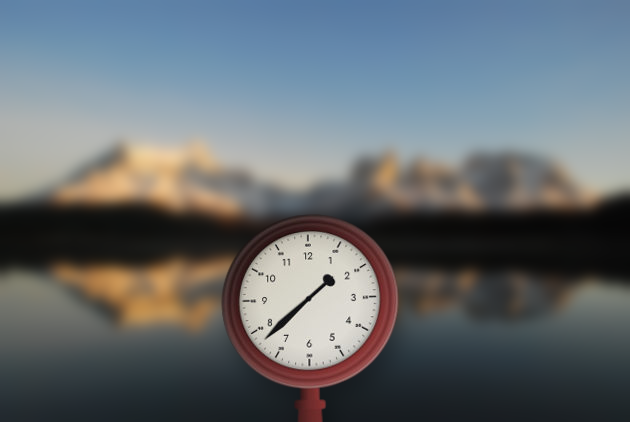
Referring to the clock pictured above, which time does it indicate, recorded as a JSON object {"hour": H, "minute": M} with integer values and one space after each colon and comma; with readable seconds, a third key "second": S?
{"hour": 1, "minute": 38}
